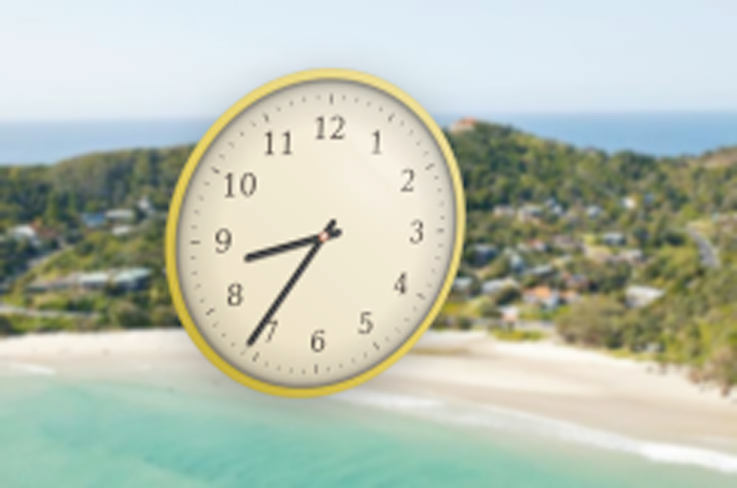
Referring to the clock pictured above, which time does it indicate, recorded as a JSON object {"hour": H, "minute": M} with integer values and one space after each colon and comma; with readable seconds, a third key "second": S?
{"hour": 8, "minute": 36}
